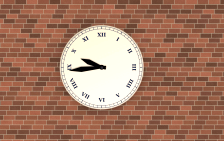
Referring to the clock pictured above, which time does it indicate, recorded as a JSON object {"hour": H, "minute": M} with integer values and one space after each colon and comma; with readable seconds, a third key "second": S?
{"hour": 9, "minute": 44}
